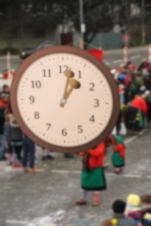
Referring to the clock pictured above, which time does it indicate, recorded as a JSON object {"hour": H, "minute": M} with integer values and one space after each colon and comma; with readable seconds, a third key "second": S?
{"hour": 1, "minute": 2}
